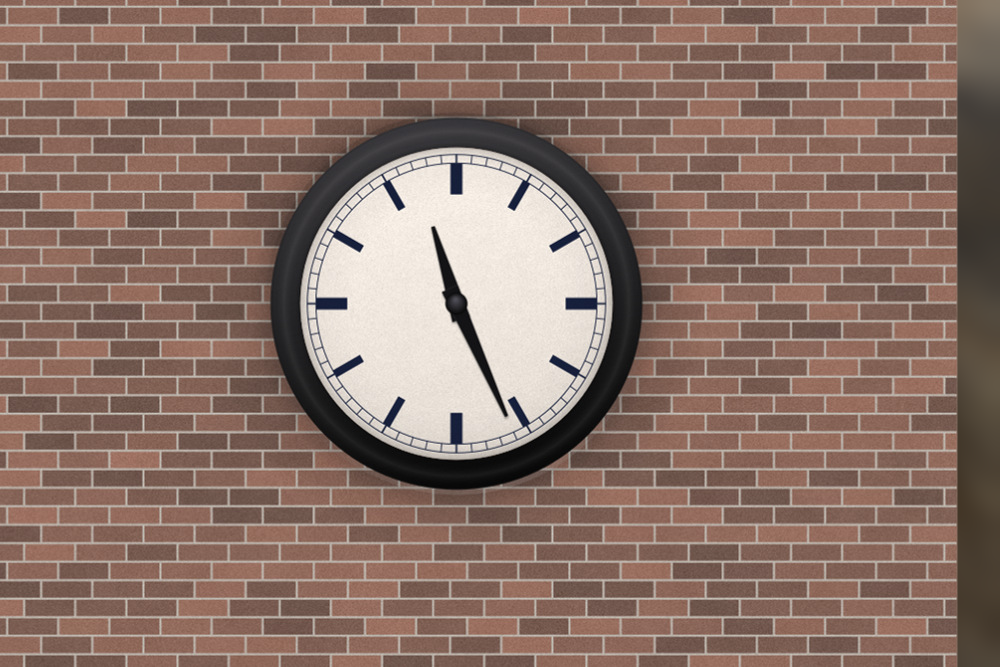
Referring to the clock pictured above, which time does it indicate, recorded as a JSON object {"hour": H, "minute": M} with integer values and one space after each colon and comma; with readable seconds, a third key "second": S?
{"hour": 11, "minute": 26}
